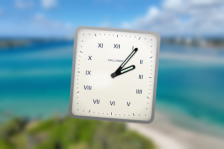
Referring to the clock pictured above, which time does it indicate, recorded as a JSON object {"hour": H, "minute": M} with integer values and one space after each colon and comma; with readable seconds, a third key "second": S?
{"hour": 2, "minute": 6}
